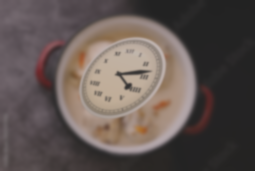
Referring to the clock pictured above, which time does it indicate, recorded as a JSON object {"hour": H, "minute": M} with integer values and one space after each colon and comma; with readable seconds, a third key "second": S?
{"hour": 4, "minute": 13}
